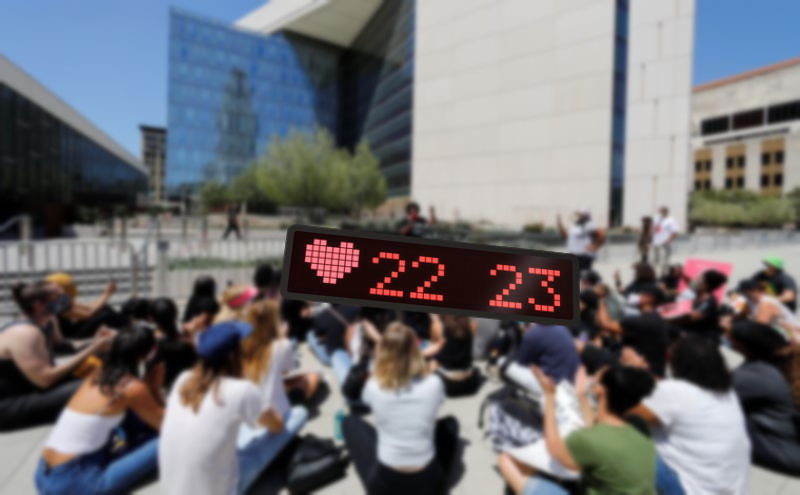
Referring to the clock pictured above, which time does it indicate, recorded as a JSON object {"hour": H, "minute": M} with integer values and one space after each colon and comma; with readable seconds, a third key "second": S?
{"hour": 22, "minute": 23}
